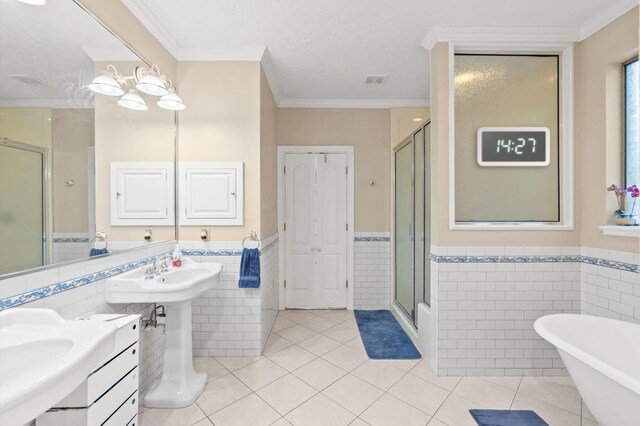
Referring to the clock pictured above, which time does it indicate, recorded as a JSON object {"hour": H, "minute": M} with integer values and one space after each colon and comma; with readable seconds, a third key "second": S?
{"hour": 14, "minute": 27}
